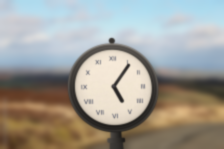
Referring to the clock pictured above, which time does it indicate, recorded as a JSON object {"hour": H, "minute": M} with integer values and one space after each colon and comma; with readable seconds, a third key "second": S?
{"hour": 5, "minute": 6}
